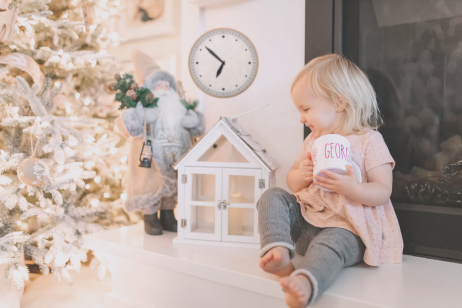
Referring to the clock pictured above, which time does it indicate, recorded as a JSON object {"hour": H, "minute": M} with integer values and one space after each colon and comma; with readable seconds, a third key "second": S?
{"hour": 6, "minute": 52}
